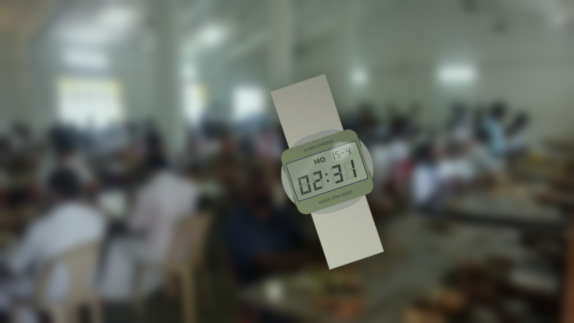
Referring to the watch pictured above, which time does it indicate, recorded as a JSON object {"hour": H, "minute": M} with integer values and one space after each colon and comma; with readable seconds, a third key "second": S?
{"hour": 2, "minute": 31}
